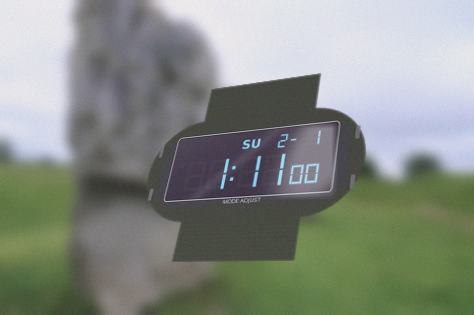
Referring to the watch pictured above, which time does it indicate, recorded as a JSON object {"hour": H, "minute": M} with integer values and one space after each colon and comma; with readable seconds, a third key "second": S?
{"hour": 1, "minute": 11, "second": 0}
